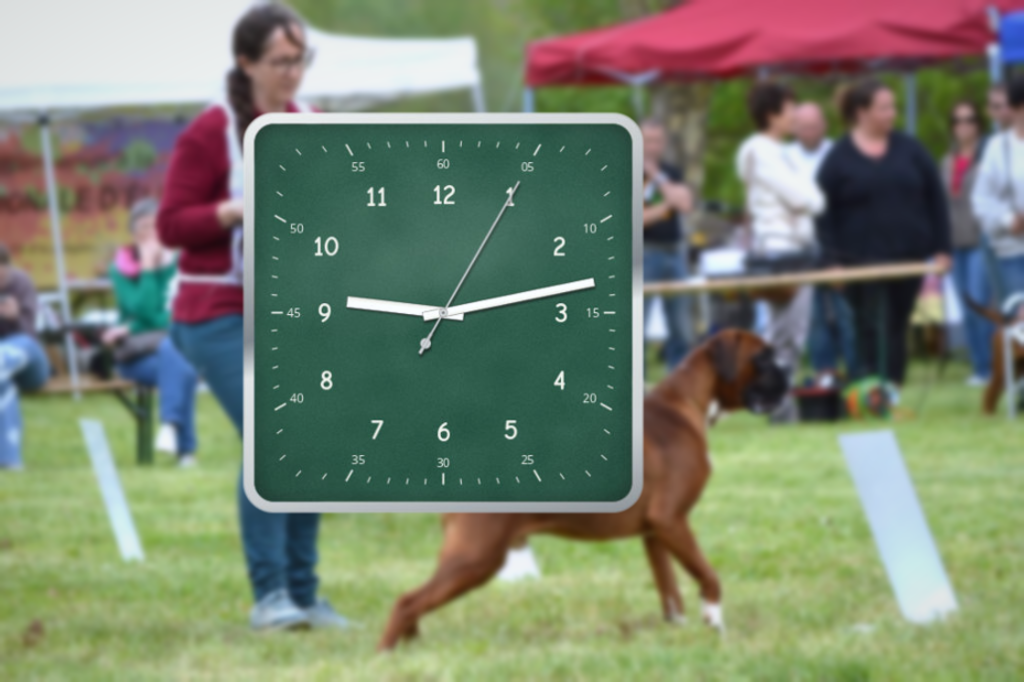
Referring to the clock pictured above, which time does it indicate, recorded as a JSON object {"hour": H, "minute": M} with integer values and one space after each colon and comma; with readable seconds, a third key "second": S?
{"hour": 9, "minute": 13, "second": 5}
